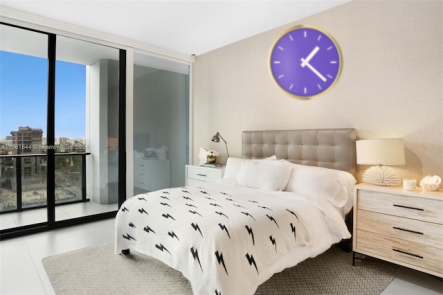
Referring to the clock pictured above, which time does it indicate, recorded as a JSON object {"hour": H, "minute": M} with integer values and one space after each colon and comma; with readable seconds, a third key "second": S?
{"hour": 1, "minute": 22}
